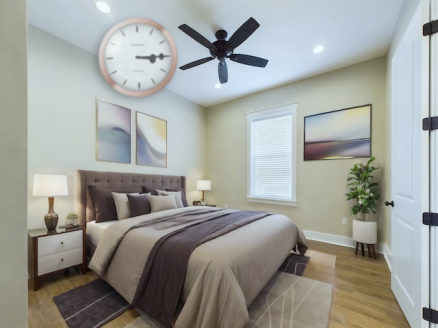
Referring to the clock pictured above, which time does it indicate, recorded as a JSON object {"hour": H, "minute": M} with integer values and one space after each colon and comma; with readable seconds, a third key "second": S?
{"hour": 3, "minute": 15}
